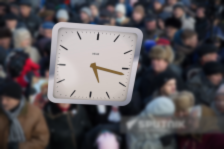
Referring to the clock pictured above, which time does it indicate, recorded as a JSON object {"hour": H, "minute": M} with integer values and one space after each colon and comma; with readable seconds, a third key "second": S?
{"hour": 5, "minute": 17}
